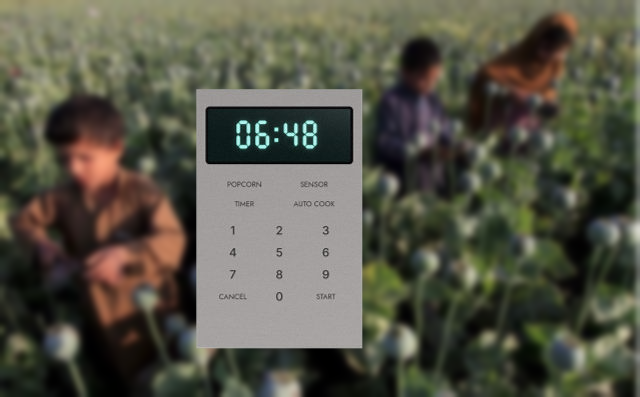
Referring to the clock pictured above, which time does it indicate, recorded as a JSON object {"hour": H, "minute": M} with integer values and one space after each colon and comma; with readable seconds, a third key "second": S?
{"hour": 6, "minute": 48}
